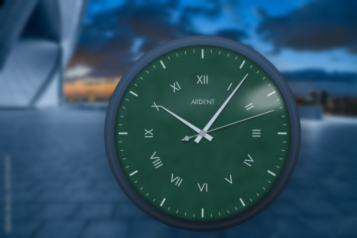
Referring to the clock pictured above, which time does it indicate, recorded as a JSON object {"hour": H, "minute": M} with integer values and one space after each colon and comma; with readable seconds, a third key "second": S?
{"hour": 10, "minute": 6, "second": 12}
